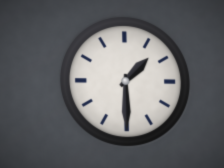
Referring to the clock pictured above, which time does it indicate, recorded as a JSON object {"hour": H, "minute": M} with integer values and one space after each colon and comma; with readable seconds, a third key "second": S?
{"hour": 1, "minute": 30}
